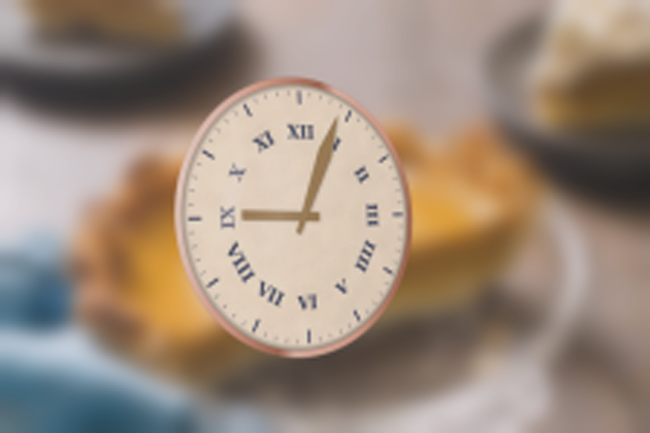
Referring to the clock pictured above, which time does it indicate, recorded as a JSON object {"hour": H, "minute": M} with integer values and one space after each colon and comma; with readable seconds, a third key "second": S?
{"hour": 9, "minute": 4}
